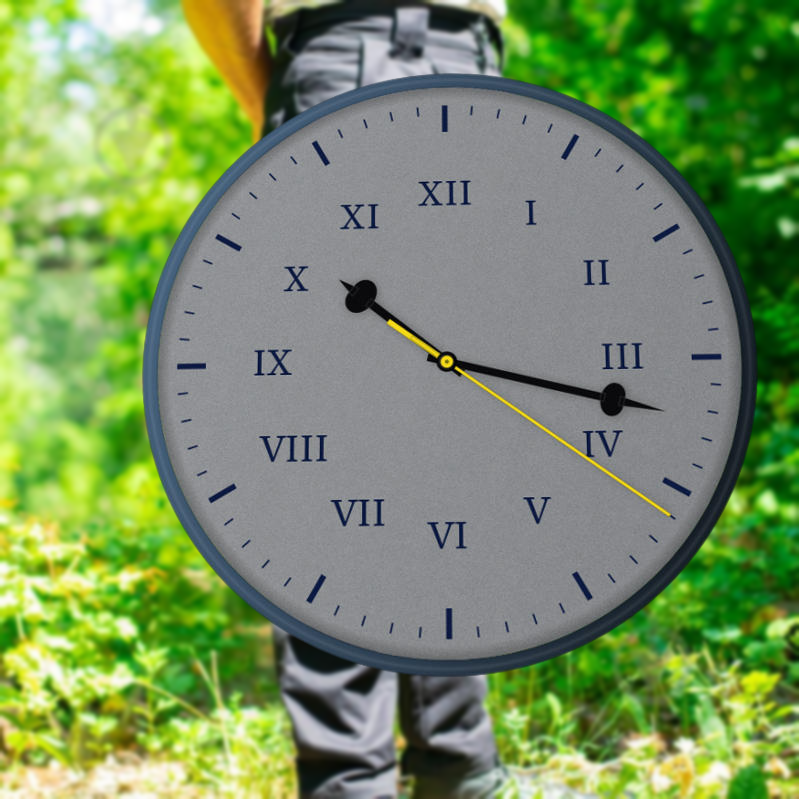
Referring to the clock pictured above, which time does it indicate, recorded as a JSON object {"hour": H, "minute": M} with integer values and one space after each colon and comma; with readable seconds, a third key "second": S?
{"hour": 10, "minute": 17, "second": 21}
